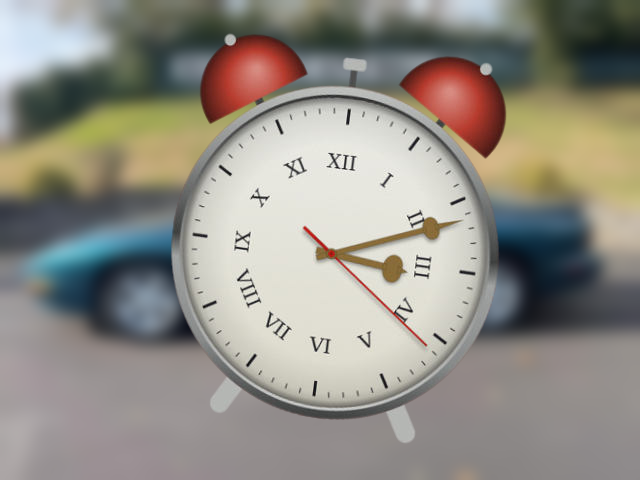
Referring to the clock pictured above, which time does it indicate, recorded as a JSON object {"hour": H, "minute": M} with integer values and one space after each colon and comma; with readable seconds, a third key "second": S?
{"hour": 3, "minute": 11, "second": 21}
